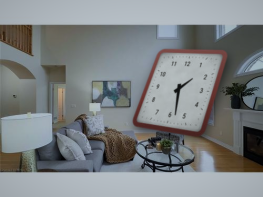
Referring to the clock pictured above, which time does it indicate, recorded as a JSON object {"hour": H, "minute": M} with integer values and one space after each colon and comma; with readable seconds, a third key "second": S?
{"hour": 1, "minute": 28}
